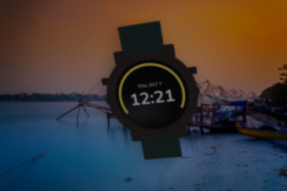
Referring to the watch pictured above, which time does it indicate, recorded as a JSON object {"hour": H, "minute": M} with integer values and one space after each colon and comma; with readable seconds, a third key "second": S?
{"hour": 12, "minute": 21}
